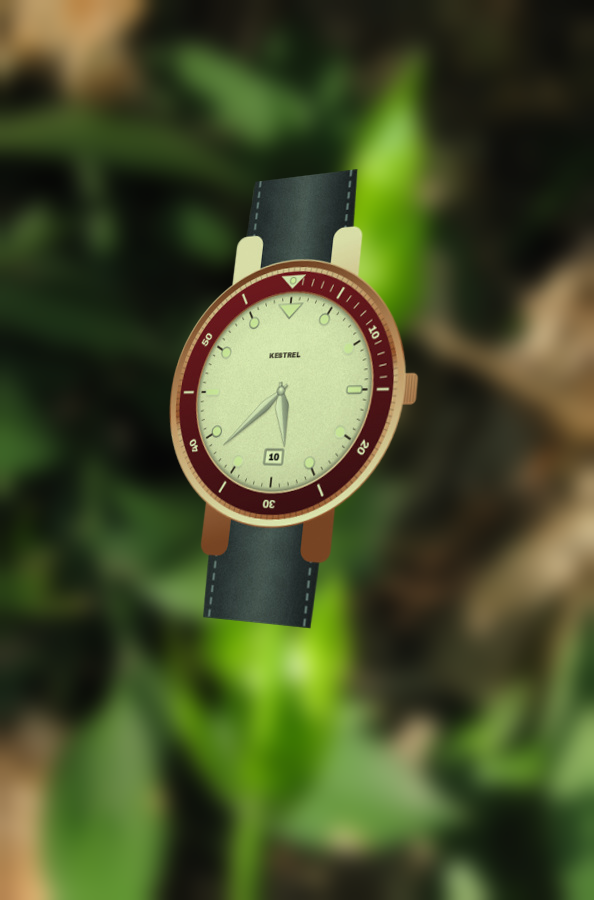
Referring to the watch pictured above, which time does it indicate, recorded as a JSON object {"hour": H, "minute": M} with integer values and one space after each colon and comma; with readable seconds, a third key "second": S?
{"hour": 5, "minute": 38}
